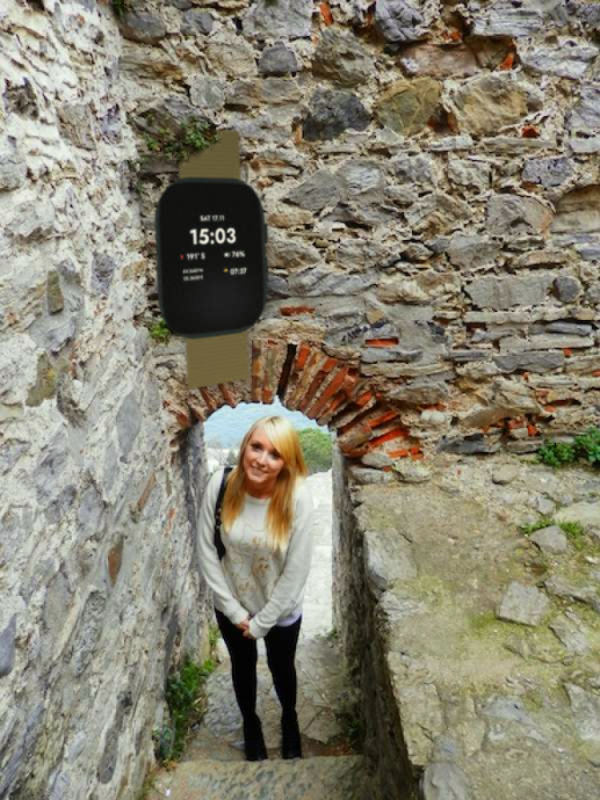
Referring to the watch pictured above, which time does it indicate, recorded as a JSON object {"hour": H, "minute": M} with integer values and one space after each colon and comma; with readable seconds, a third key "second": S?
{"hour": 15, "minute": 3}
